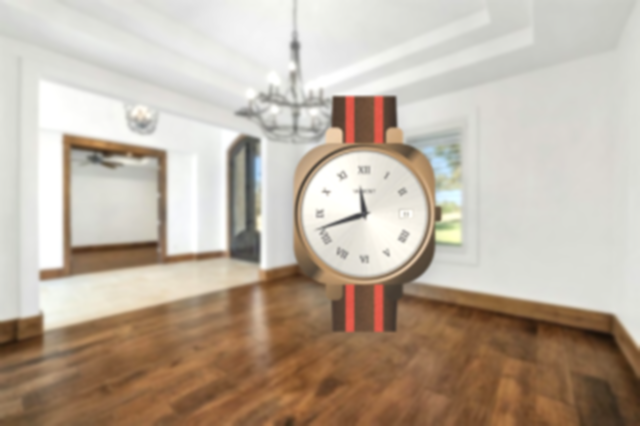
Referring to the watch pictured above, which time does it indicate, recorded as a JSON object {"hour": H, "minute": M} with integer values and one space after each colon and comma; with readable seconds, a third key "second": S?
{"hour": 11, "minute": 42}
